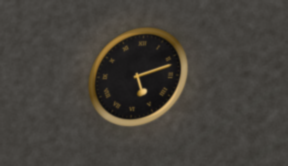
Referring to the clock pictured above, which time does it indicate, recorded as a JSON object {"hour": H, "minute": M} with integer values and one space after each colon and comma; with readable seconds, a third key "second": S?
{"hour": 5, "minute": 12}
